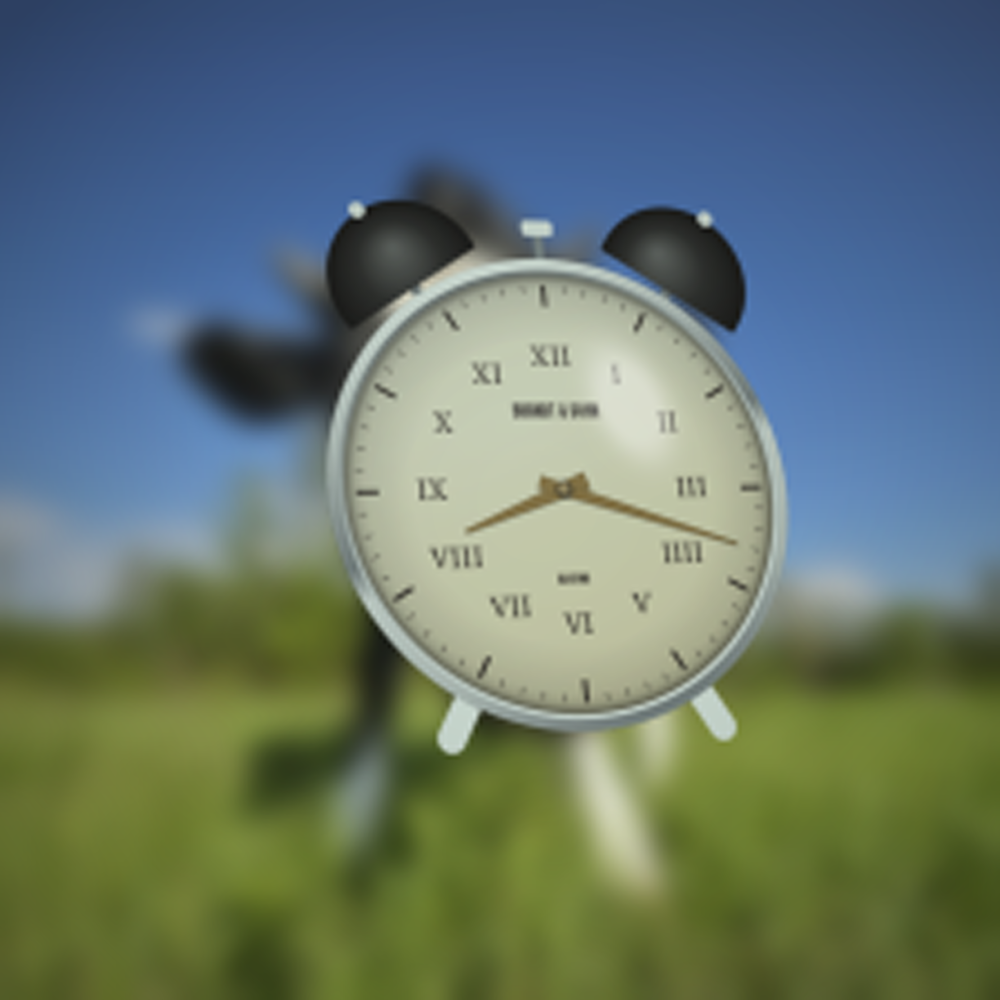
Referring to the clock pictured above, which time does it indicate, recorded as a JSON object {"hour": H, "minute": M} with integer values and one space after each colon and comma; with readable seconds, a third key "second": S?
{"hour": 8, "minute": 18}
